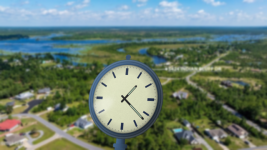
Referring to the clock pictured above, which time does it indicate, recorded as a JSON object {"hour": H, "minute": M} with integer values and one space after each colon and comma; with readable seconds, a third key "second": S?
{"hour": 1, "minute": 22}
